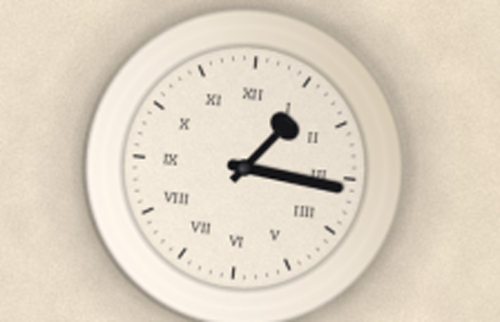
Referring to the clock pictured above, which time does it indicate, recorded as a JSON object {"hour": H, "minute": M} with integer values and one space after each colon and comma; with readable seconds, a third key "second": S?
{"hour": 1, "minute": 16}
